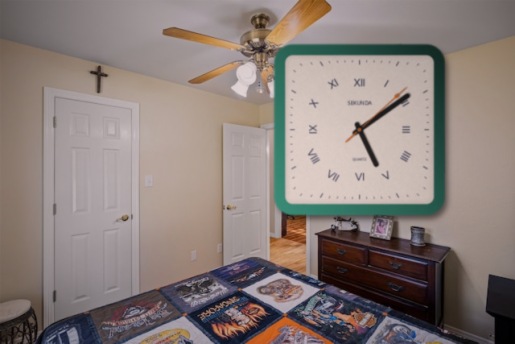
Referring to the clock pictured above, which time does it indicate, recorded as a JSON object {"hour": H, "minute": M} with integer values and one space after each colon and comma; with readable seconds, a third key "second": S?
{"hour": 5, "minute": 9, "second": 8}
